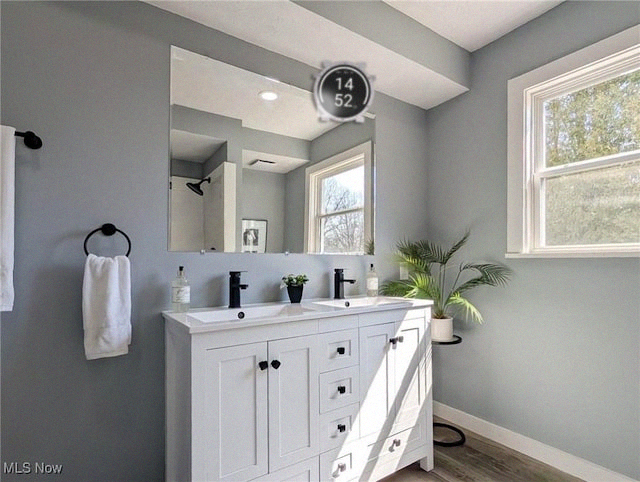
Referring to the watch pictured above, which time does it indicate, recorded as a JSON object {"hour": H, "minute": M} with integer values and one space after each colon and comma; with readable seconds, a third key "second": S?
{"hour": 14, "minute": 52}
